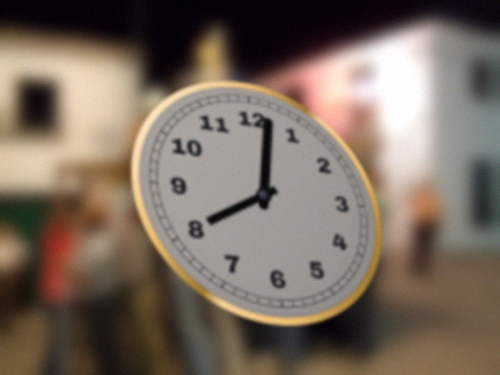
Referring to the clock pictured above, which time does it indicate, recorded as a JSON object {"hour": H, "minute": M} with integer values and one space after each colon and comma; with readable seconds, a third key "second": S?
{"hour": 8, "minute": 2}
